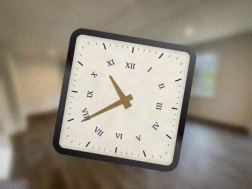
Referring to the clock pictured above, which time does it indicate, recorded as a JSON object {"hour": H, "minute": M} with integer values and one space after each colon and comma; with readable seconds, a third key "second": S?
{"hour": 10, "minute": 39}
